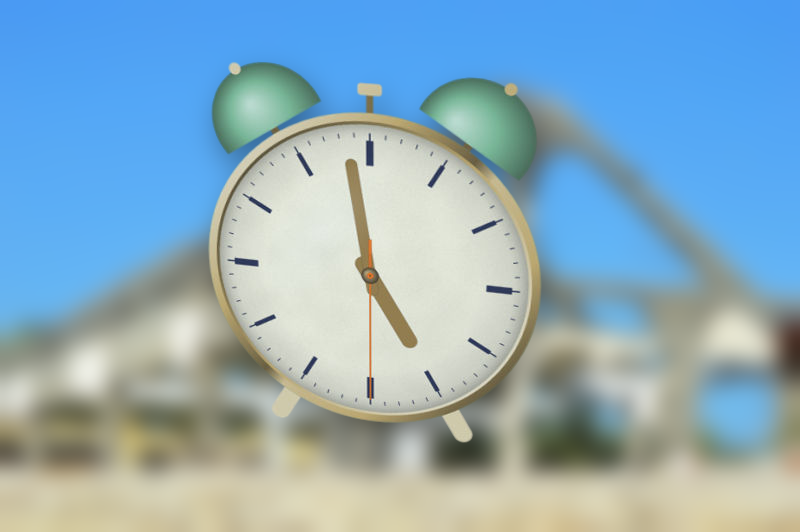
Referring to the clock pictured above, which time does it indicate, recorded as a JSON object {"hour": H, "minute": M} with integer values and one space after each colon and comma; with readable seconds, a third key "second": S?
{"hour": 4, "minute": 58, "second": 30}
